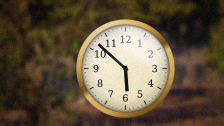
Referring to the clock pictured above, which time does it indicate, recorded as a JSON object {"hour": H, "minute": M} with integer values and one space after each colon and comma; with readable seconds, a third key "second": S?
{"hour": 5, "minute": 52}
